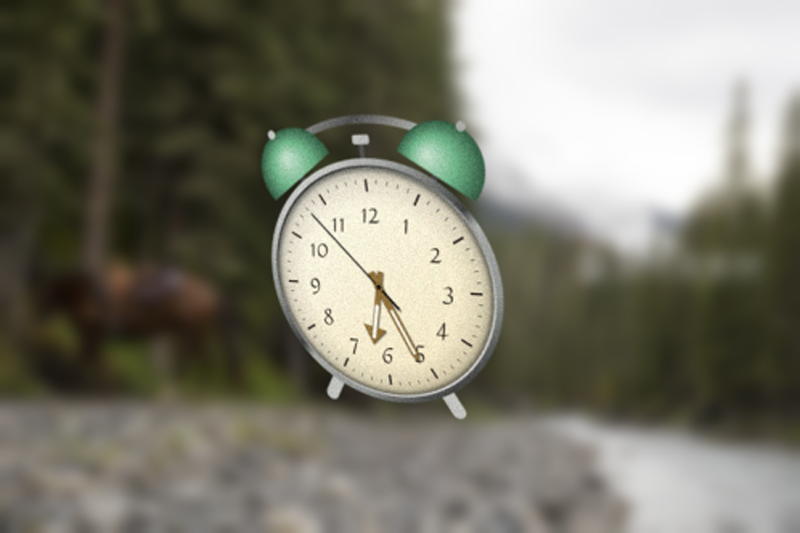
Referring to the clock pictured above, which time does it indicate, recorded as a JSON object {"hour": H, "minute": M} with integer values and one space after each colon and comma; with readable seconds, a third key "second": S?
{"hour": 6, "minute": 25, "second": 53}
